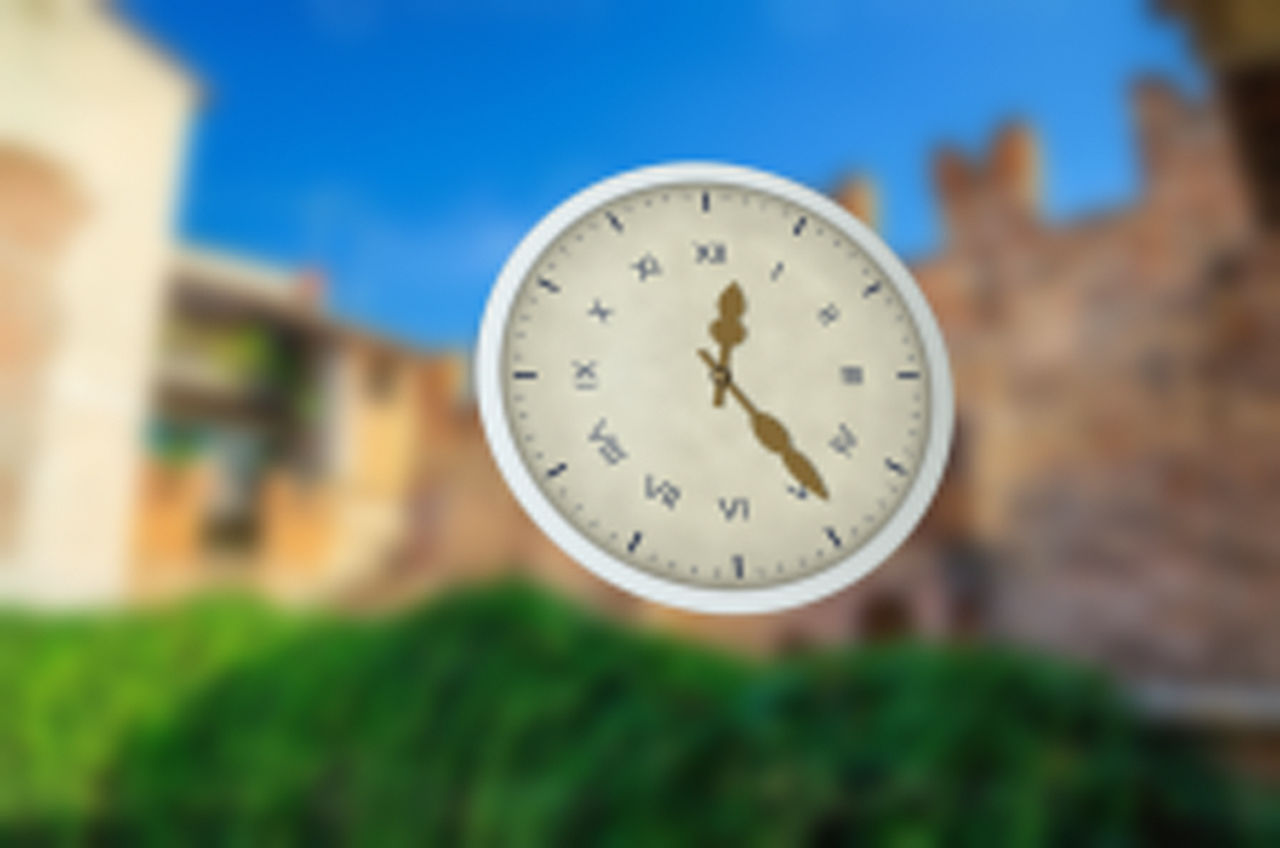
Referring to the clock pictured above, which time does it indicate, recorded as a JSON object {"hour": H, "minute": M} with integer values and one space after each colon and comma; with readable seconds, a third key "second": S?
{"hour": 12, "minute": 24}
